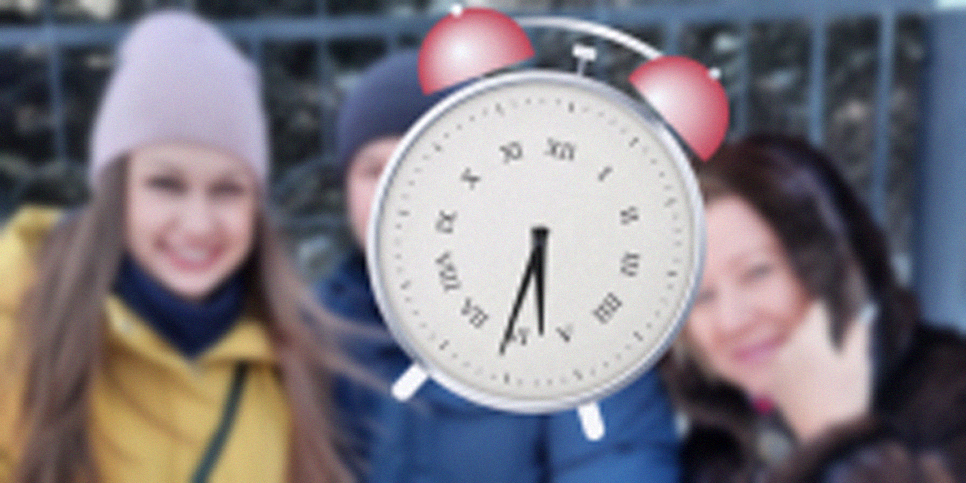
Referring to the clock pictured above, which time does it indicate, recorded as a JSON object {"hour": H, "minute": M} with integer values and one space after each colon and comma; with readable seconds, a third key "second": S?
{"hour": 5, "minute": 31}
